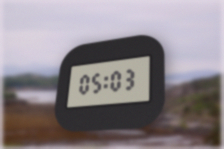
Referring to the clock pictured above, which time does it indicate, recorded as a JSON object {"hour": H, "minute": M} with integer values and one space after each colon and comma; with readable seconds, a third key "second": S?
{"hour": 5, "minute": 3}
